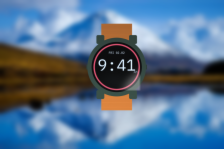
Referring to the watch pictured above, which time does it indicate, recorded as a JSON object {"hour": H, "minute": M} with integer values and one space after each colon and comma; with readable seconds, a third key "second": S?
{"hour": 9, "minute": 41}
